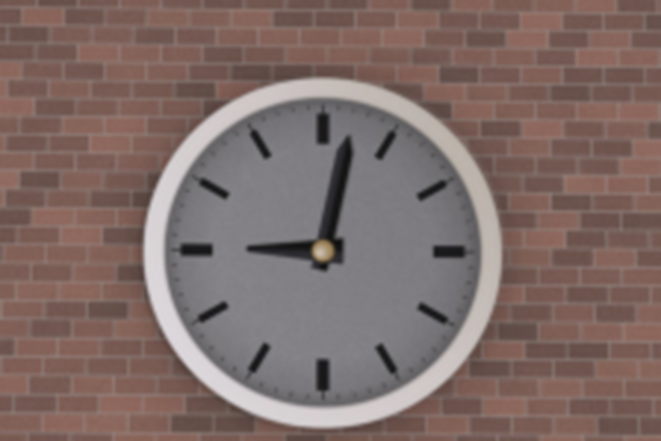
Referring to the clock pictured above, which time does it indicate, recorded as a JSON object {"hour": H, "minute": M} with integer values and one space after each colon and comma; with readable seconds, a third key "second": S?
{"hour": 9, "minute": 2}
